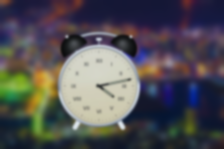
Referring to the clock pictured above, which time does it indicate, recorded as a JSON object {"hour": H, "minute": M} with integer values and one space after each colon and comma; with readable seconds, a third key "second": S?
{"hour": 4, "minute": 13}
